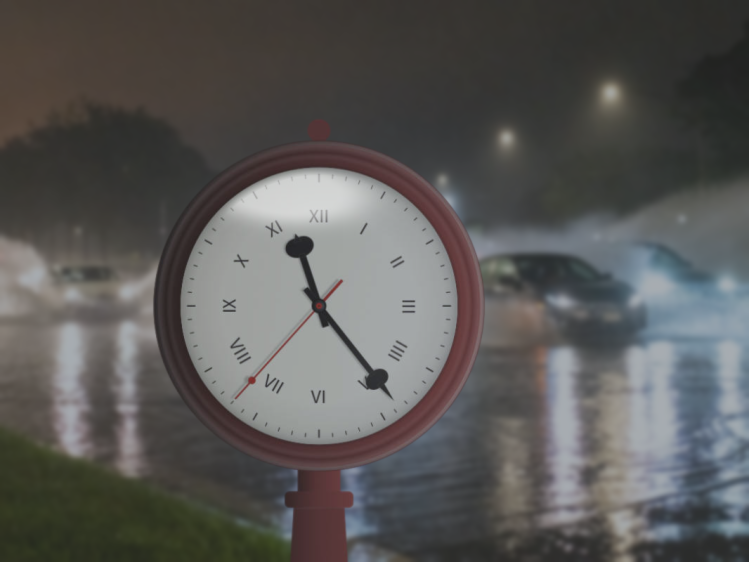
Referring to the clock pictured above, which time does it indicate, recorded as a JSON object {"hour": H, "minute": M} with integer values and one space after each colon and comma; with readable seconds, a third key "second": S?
{"hour": 11, "minute": 23, "second": 37}
